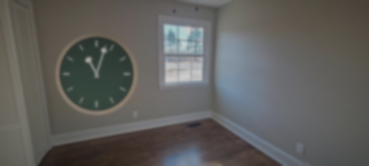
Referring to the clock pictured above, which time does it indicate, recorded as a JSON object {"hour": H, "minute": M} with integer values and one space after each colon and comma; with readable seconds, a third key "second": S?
{"hour": 11, "minute": 3}
